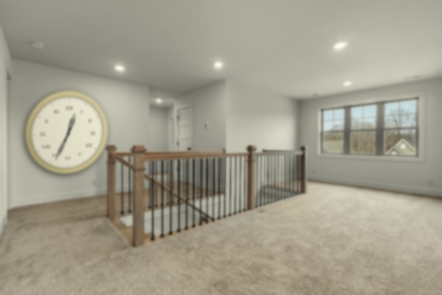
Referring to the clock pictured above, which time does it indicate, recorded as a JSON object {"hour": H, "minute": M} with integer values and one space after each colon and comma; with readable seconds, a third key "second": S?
{"hour": 12, "minute": 34}
